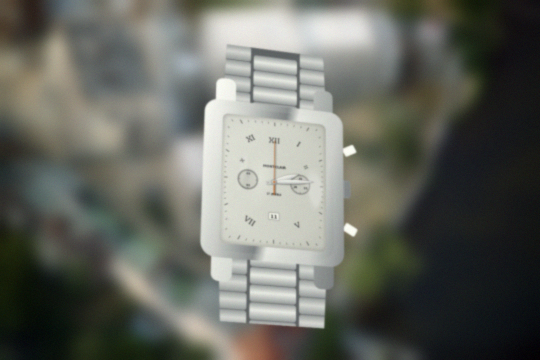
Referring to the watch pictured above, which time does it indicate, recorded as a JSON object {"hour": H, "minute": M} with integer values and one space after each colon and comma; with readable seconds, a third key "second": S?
{"hour": 2, "minute": 14}
